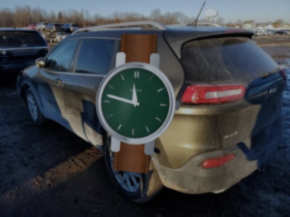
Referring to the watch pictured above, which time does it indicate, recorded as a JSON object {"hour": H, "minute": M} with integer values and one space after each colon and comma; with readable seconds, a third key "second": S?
{"hour": 11, "minute": 47}
